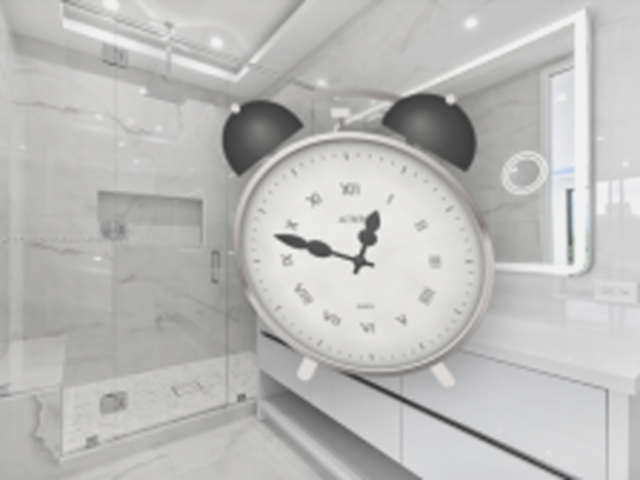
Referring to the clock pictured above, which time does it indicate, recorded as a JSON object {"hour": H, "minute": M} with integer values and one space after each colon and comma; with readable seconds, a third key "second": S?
{"hour": 12, "minute": 48}
